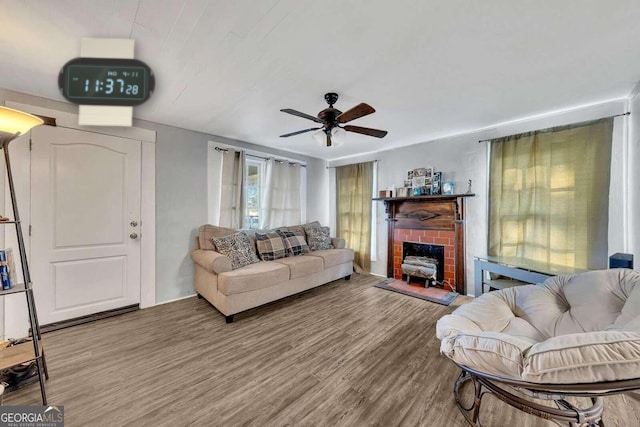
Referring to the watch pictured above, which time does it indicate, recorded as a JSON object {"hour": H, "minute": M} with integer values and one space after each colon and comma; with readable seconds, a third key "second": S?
{"hour": 11, "minute": 37}
